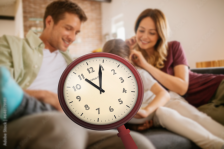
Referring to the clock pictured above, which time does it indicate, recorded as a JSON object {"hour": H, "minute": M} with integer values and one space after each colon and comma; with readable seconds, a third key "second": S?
{"hour": 11, "minute": 4}
